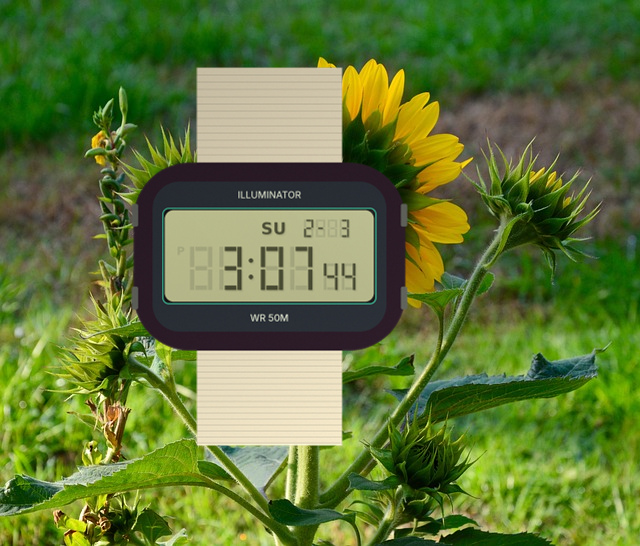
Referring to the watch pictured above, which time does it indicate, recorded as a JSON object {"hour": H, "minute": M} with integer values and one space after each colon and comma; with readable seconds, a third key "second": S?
{"hour": 3, "minute": 7, "second": 44}
